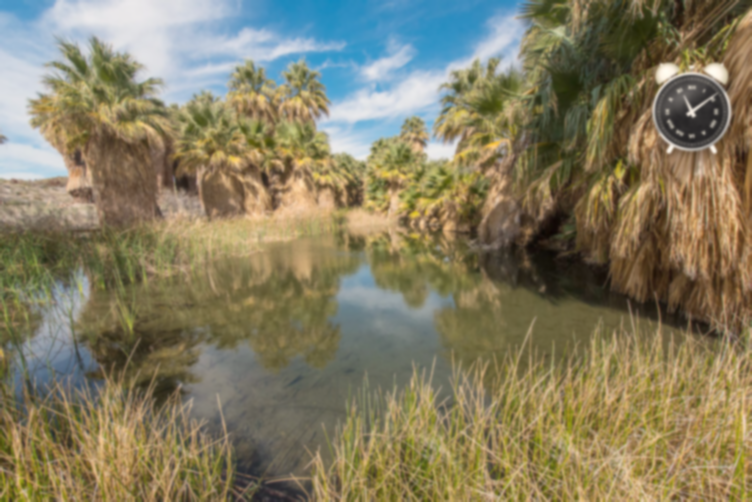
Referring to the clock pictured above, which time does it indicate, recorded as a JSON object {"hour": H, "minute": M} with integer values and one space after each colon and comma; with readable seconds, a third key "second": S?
{"hour": 11, "minute": 9}
